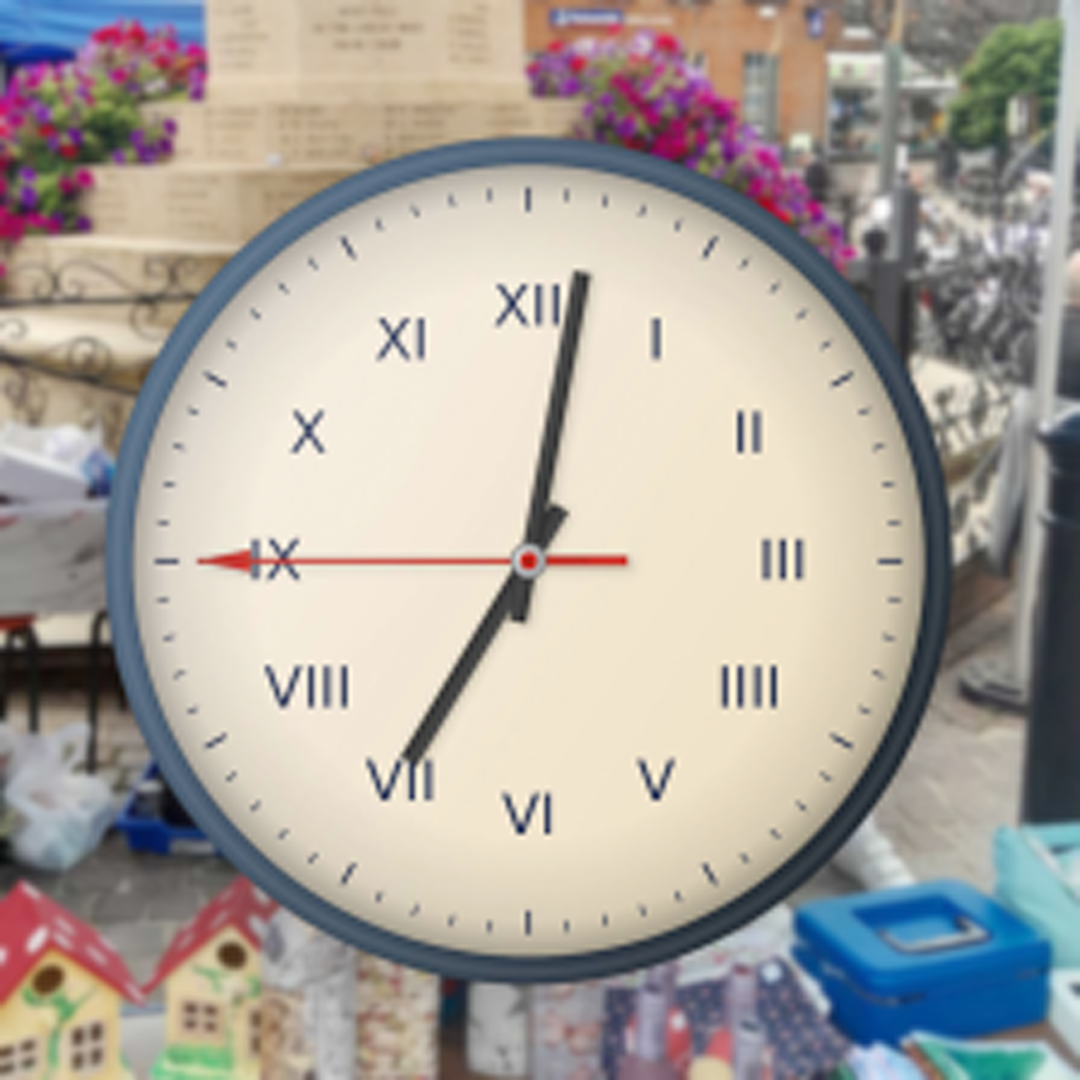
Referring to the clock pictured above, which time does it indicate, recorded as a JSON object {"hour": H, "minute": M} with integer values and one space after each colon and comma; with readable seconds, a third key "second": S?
{"hour": 7, "minute": 1, "second": 45}
